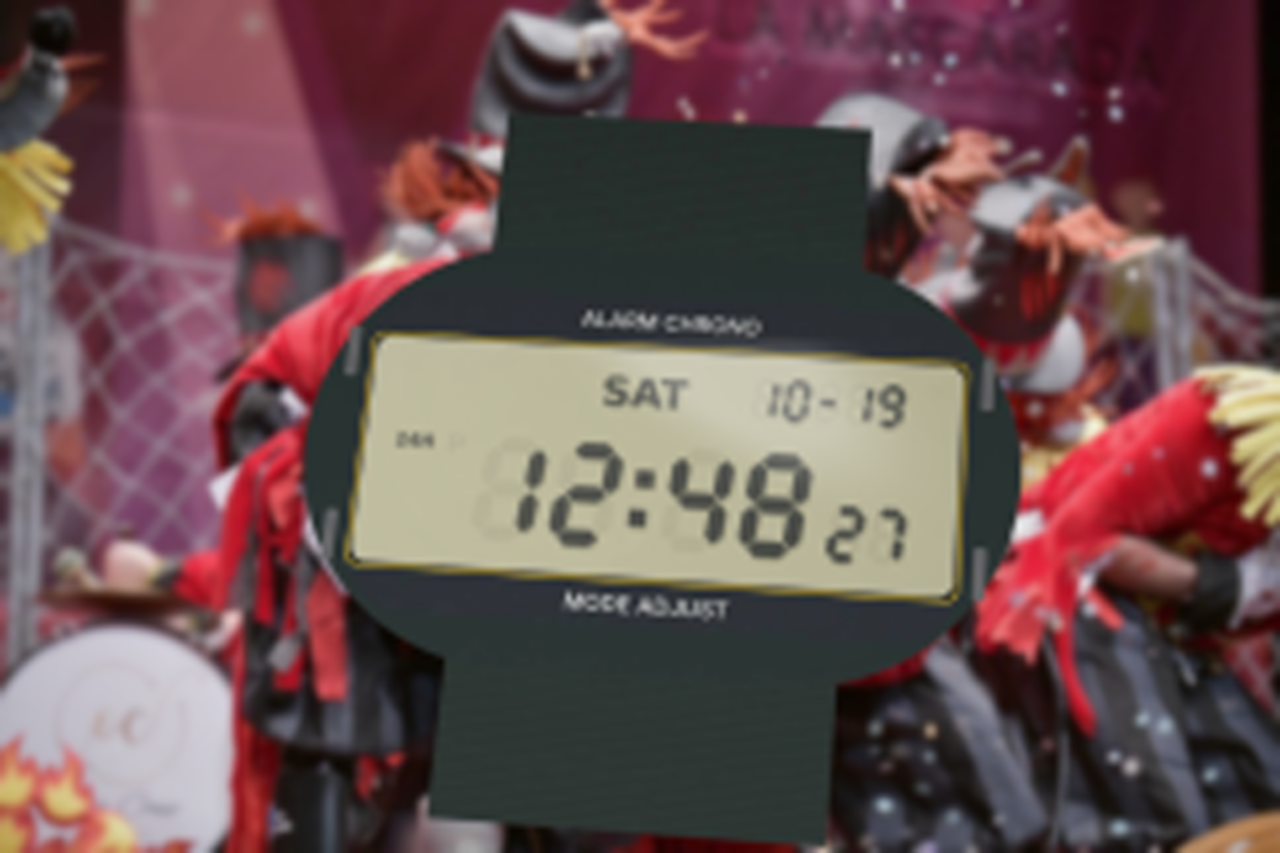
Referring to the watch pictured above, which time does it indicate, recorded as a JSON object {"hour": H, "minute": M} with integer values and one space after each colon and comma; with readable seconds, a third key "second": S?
{"hour": 12, "minute": 48, "second": 27}
